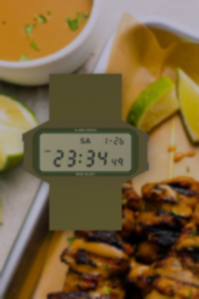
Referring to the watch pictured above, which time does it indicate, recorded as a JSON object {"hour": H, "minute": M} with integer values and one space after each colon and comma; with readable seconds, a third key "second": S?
{"hour": 23, "minute": 34}
